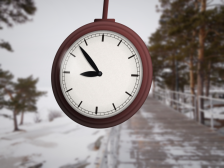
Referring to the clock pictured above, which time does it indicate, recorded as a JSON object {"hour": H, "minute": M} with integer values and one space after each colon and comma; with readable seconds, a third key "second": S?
{"hour": 8, "minute": 53}
